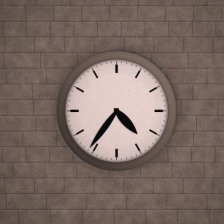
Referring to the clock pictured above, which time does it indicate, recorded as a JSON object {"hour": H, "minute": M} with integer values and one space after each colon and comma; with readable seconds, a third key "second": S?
{"hour": 4, "minute": 36}
